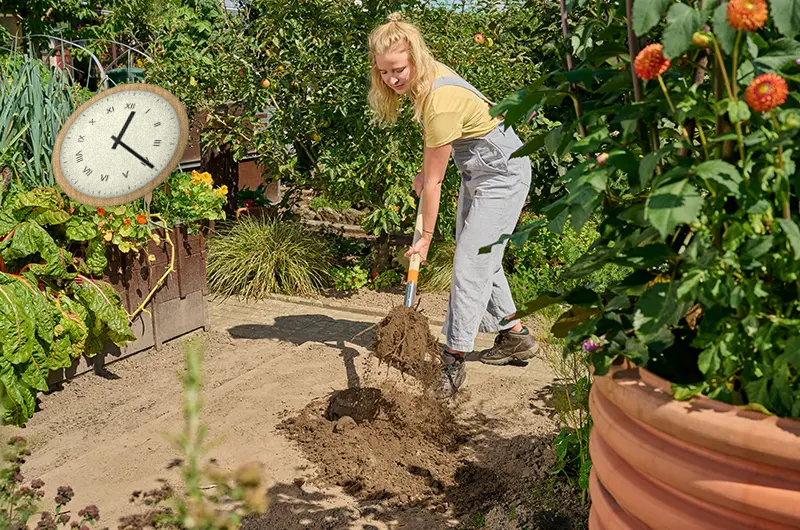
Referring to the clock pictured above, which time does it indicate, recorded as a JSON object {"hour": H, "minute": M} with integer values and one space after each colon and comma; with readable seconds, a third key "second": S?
{"hour": 12, "minute": 20}
